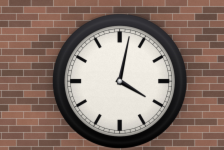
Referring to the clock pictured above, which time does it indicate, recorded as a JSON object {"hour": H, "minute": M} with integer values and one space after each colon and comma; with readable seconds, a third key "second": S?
{"hour": 4, "minute": 2}
